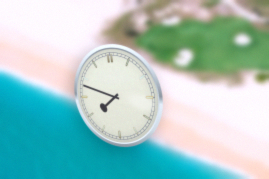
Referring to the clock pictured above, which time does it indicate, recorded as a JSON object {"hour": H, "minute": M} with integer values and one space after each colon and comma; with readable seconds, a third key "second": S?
{"hour": 7, "minute": 48}
